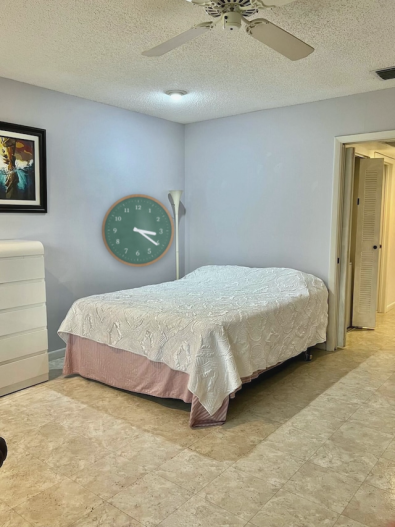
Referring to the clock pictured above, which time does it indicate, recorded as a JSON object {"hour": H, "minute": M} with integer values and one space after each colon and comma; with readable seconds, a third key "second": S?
{"hour": 3, "minute": 21}
